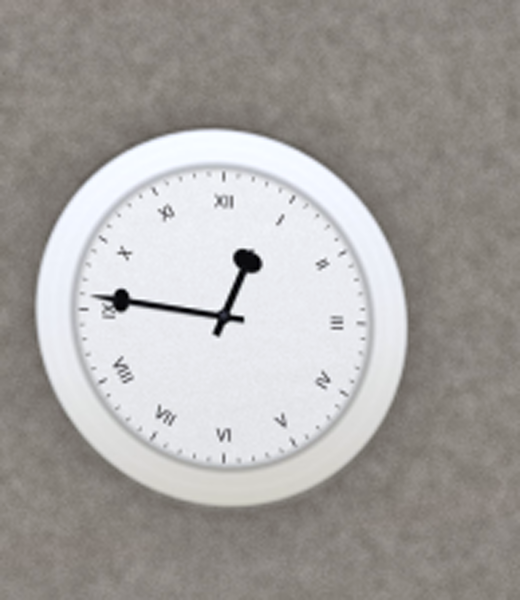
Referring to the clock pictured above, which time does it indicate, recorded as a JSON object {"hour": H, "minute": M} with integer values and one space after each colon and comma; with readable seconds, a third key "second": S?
{"hour": 12, "minute": 46}
